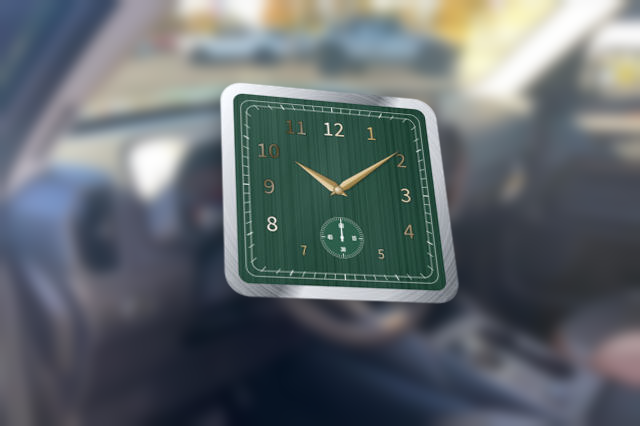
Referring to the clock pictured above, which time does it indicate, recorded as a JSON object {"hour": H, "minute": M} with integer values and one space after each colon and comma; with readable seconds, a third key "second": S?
{"hour": 10, "minute": 9}
